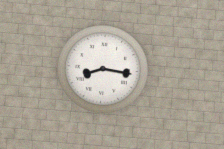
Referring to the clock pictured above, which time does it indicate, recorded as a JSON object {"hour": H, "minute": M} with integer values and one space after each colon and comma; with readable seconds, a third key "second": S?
{"hour": 8, "minute": 16}
